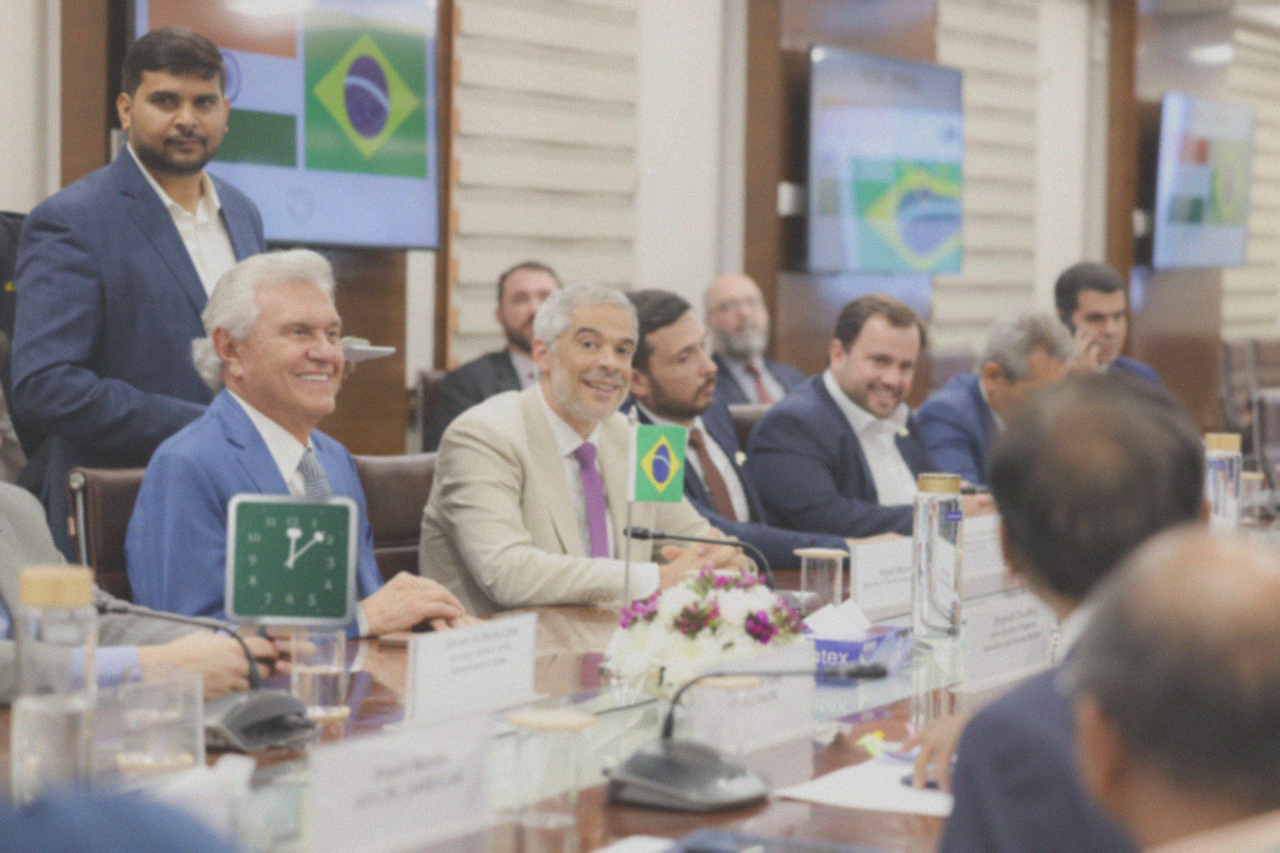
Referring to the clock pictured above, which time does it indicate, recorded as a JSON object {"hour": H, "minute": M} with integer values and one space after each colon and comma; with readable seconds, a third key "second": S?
{"hour": 12, "minute": 8}
